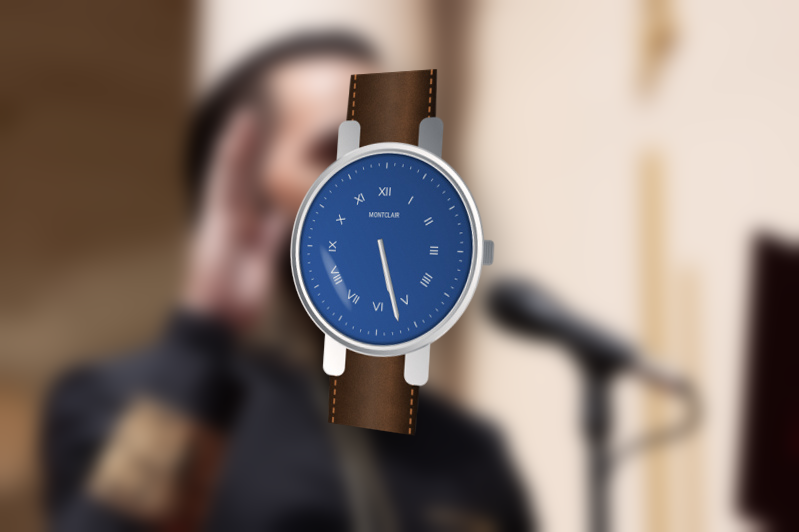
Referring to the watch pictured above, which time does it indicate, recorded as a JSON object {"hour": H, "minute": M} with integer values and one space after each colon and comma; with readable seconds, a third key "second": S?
{"hour": 5, "minute": 27}
